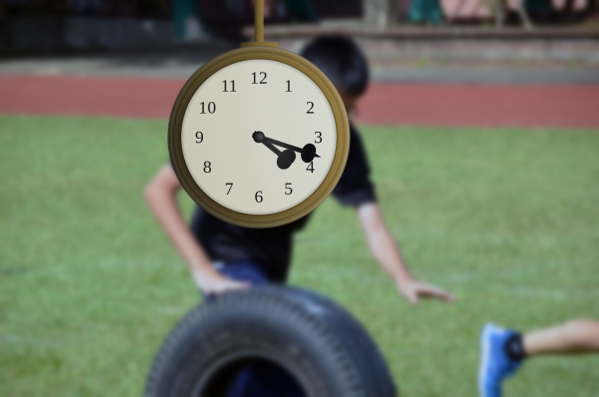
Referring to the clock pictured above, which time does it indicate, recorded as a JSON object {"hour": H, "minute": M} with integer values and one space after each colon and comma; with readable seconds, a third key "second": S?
{"hour": 4, "minute": 18}
